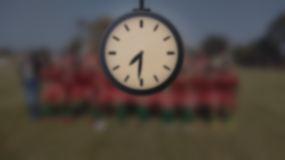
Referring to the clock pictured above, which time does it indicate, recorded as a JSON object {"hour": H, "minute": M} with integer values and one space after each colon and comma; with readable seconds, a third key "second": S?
{"hour": 7, "minute": 31}
